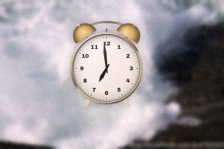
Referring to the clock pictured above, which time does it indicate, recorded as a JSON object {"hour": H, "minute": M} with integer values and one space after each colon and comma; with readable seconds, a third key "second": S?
{"hour": 6, "minute": 59}
